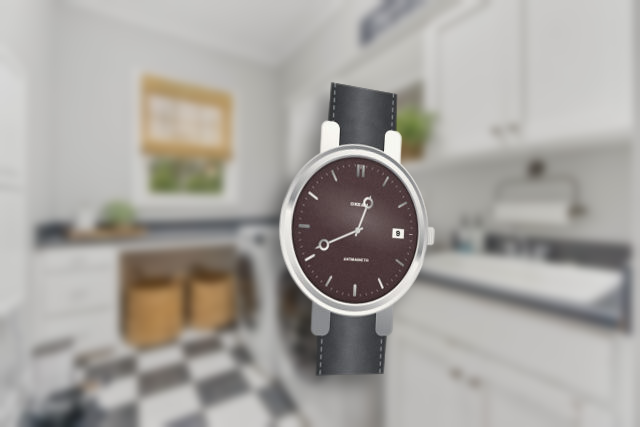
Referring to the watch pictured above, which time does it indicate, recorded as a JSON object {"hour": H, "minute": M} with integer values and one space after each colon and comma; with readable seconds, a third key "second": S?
{"hour": 12, "minute": 41}
